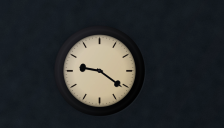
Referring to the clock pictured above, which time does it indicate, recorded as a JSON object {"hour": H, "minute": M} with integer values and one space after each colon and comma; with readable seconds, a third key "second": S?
{"hour": 9, "minute": 21}
